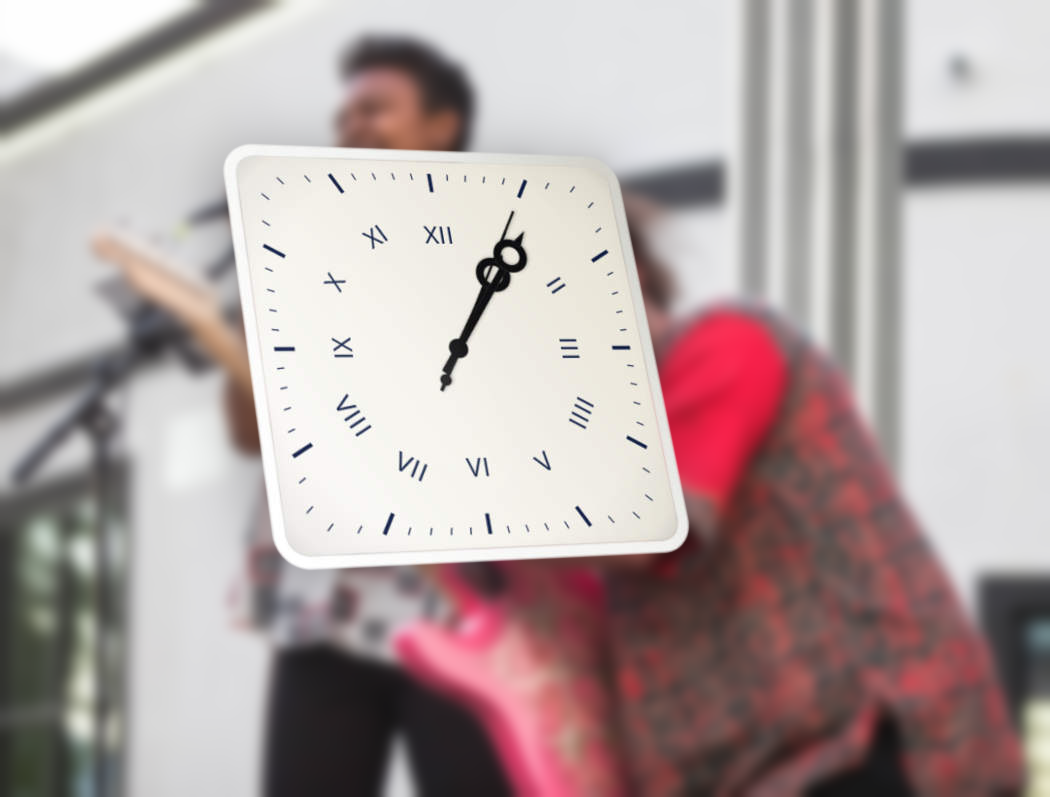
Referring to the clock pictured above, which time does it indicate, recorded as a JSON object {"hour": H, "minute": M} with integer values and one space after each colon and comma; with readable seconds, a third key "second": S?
{"hour": 1, "minute": 6, "second": 5}
